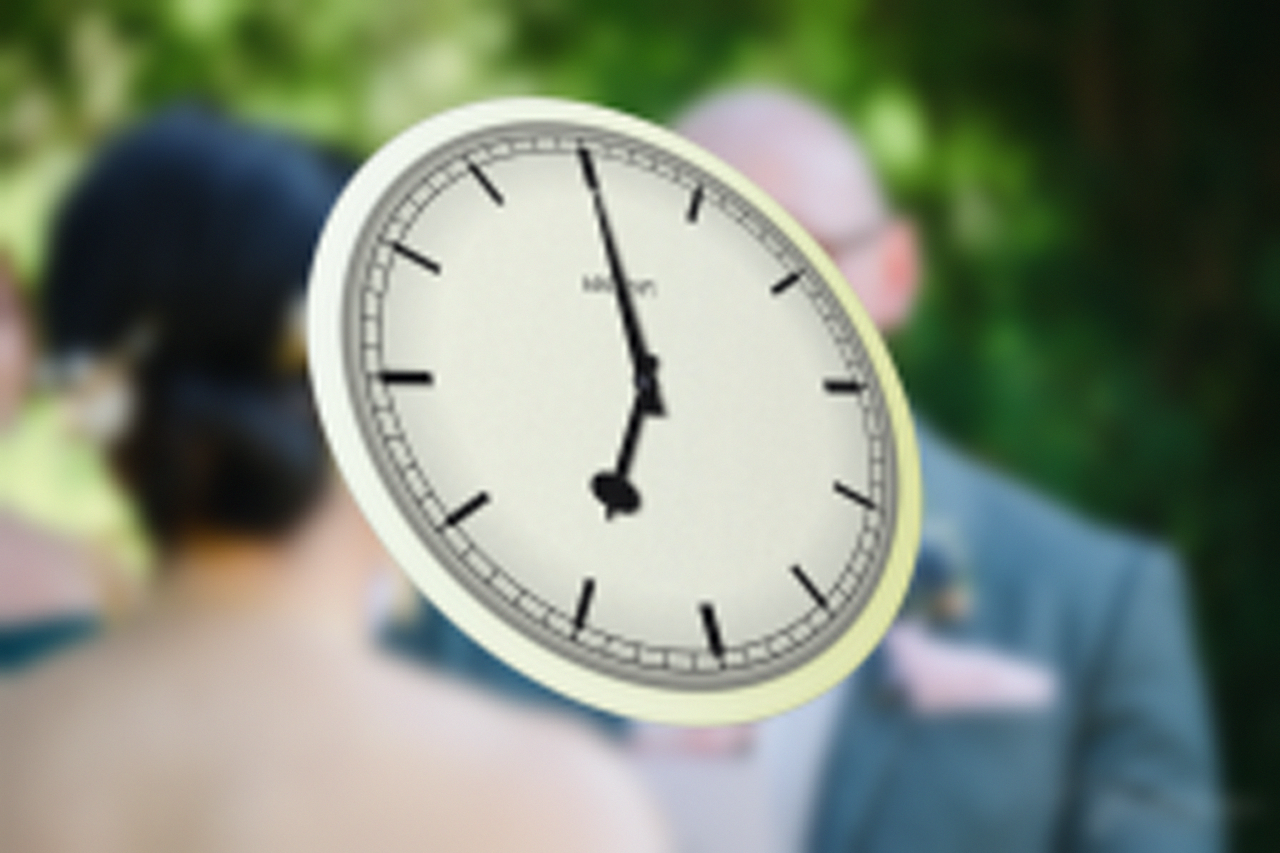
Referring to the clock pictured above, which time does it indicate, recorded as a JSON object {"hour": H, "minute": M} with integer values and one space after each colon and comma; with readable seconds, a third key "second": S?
{"hour": 7, "minute": 0}
